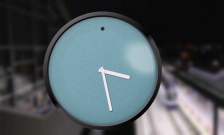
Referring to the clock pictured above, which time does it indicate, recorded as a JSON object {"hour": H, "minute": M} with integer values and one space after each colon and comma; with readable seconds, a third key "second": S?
{"hour": 3, "minute": 28}
